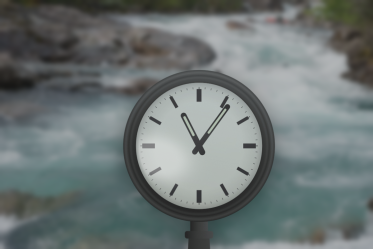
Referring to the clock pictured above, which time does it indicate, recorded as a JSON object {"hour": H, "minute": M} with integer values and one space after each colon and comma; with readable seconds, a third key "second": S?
{"hour": 11, "minute": 6}
